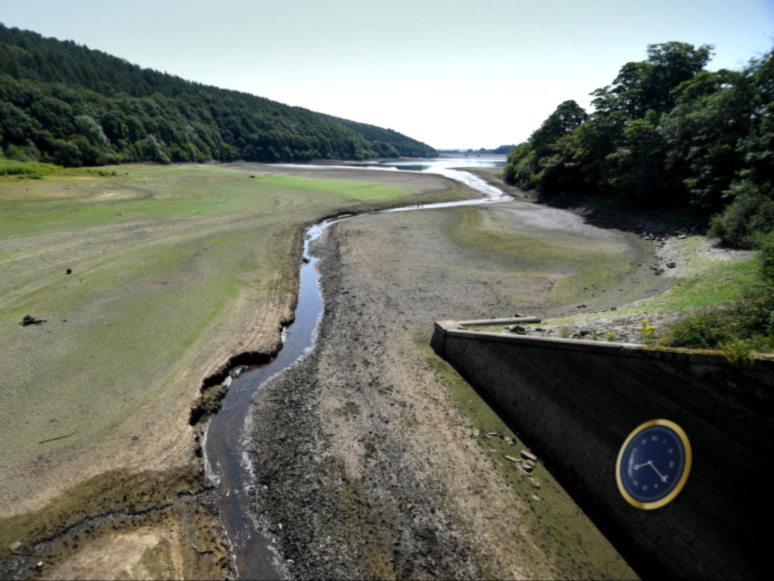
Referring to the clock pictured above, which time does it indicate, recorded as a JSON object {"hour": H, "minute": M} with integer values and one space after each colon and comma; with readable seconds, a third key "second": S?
{"hour": 8, "minute": 21}
